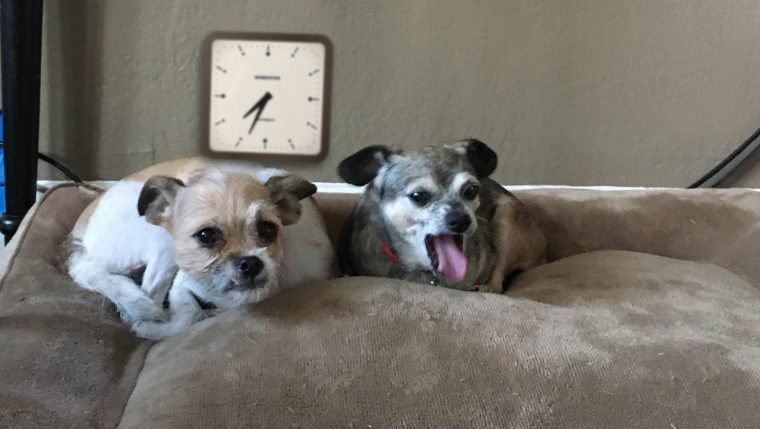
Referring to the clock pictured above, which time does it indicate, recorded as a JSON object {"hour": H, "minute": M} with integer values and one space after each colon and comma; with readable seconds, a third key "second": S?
{"hour": 7, "minute": 34}
